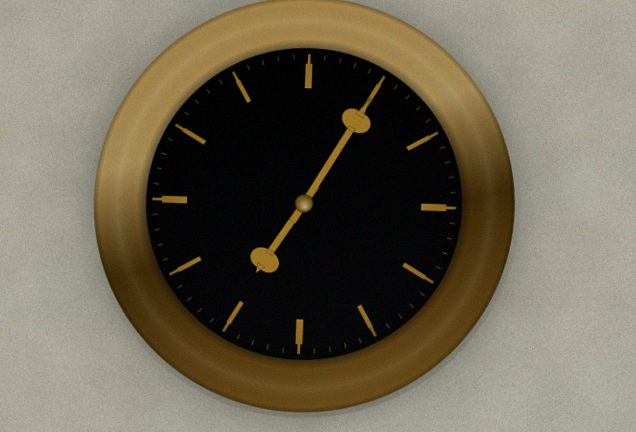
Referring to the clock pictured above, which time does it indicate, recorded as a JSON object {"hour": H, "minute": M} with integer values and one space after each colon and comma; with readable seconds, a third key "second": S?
{"hour": 7, "minute": 5}
